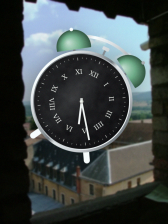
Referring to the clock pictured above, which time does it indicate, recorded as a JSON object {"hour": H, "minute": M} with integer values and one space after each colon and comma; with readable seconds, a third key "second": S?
{"hour": 5, "minute": 24}
